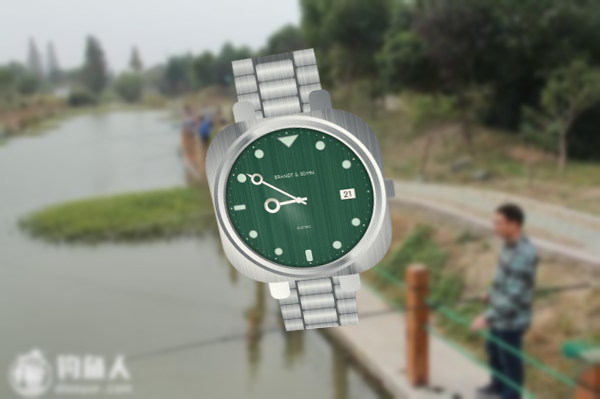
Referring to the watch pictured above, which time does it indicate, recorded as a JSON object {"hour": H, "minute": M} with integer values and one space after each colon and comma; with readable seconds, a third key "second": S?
{"hour": 8, "minute": 51}
